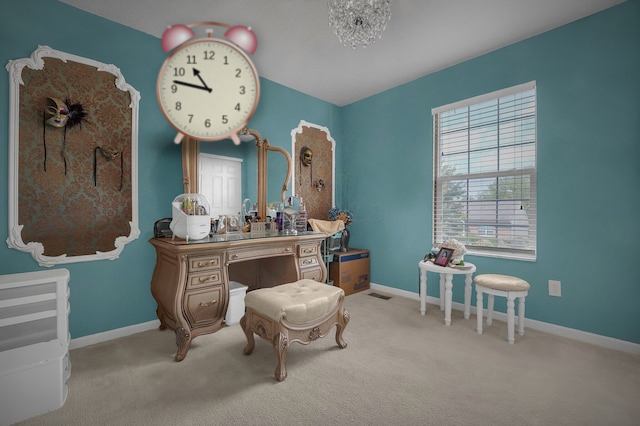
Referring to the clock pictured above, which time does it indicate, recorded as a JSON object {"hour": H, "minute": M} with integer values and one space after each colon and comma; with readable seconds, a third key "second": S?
{"hour": 10, "minute": 47}
